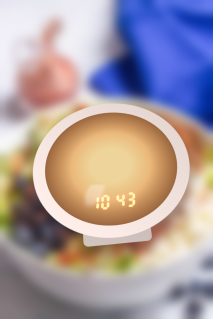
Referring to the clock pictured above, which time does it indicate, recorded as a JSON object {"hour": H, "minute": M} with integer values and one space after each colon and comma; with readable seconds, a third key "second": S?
{"hour": 10, "minute": 43}
